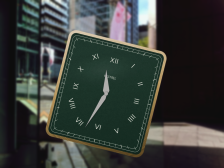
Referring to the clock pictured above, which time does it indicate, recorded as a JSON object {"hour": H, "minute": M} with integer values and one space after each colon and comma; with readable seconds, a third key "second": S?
{"hour": 11, "minute": 33}
